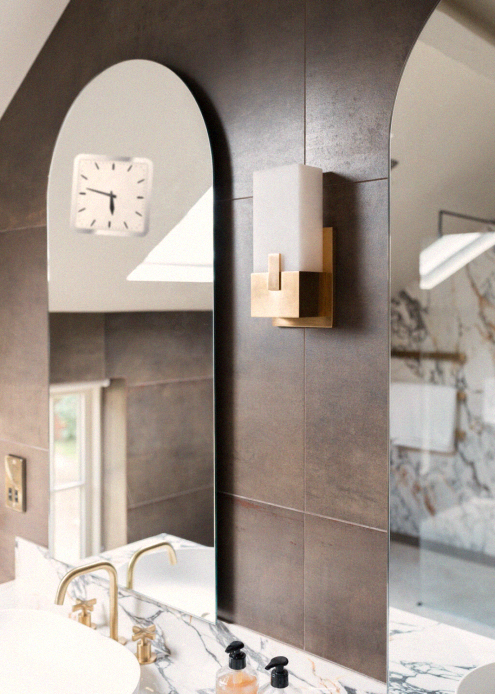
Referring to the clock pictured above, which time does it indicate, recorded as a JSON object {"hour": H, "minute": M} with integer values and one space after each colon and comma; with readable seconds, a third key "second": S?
{"hour": 5, "minute": 47}
